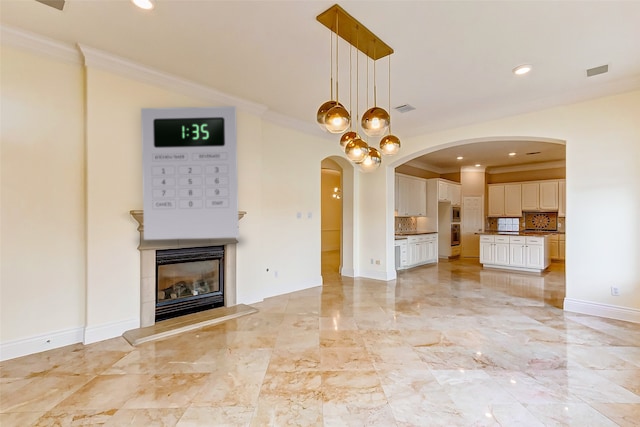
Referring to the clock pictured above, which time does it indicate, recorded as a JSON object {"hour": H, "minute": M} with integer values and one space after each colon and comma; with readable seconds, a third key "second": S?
{"hour": 1, "minute": 35}
